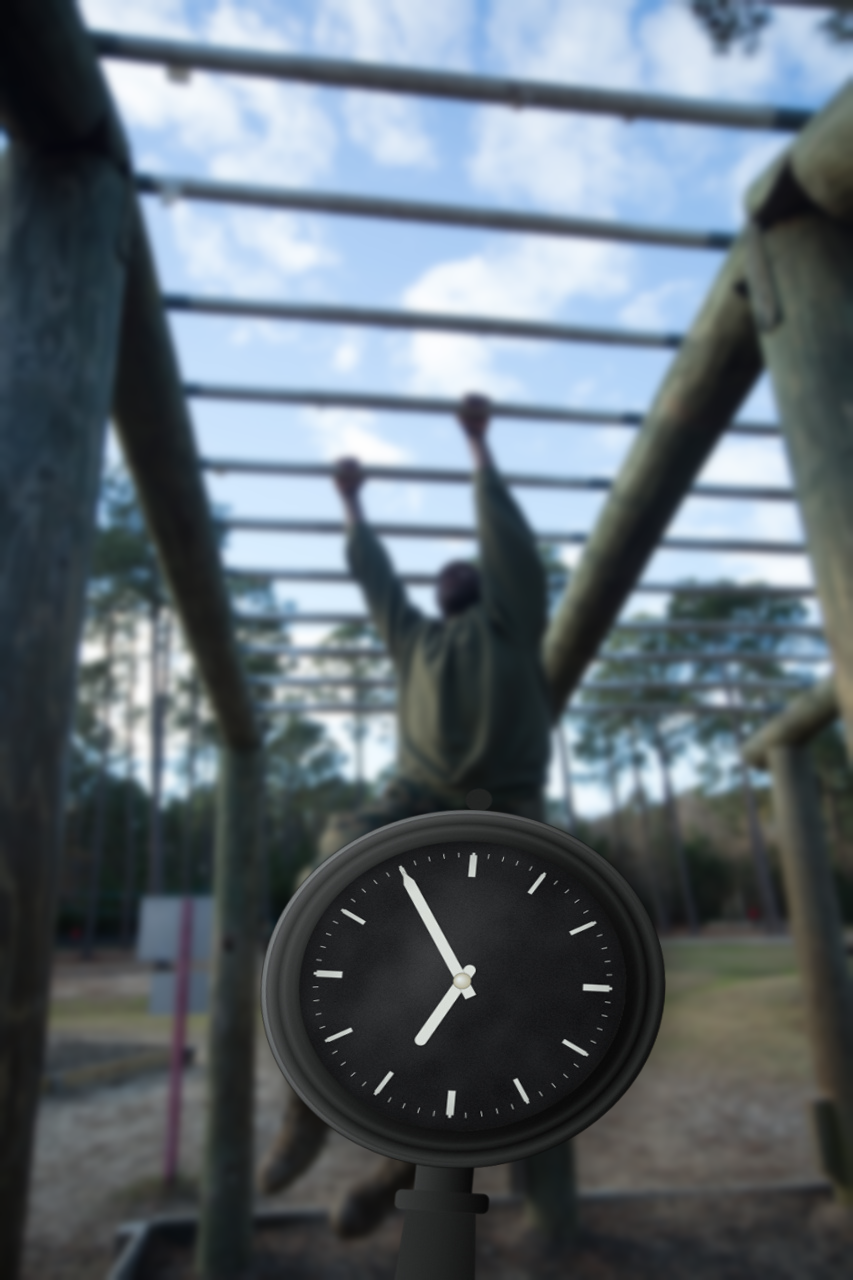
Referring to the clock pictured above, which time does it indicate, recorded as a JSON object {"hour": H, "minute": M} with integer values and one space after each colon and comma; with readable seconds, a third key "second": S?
{"hour": 6, "minute": 55}
